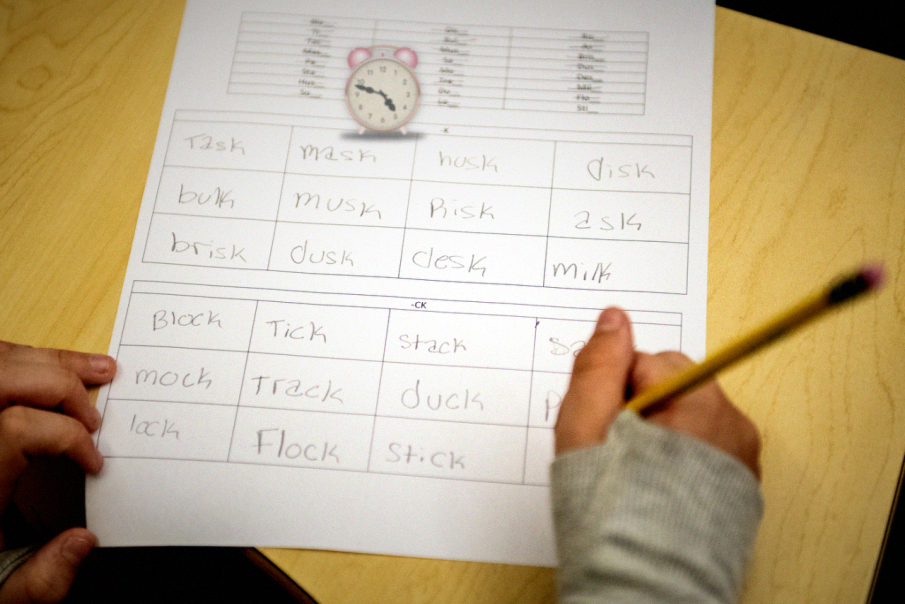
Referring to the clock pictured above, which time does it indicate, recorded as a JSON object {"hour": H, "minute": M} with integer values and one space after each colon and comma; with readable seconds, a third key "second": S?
{"hour": 4, "minute": 48}
